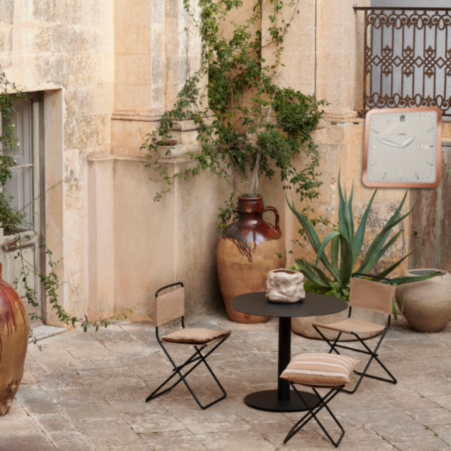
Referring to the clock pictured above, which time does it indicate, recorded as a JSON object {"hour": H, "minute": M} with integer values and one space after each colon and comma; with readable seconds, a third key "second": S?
{"hour": 1, "minute": 48}
